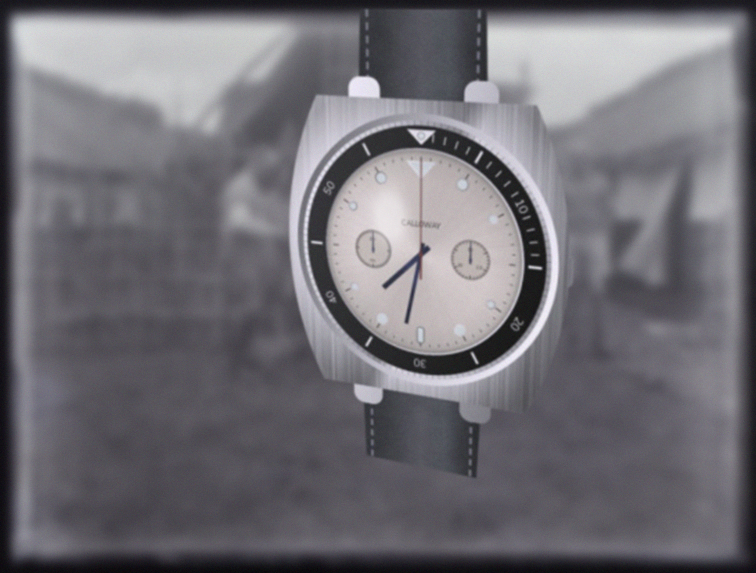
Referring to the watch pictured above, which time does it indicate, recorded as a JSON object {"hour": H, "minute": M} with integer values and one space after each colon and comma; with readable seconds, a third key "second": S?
{"hour": 7, "minute": 32}
